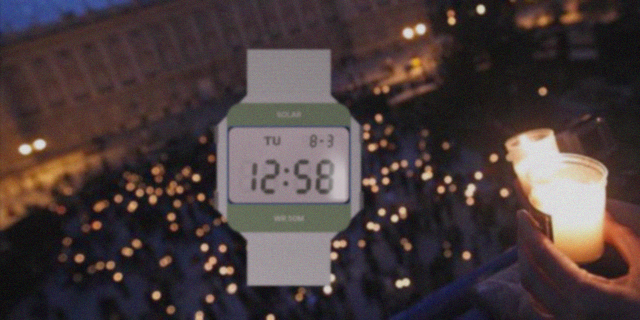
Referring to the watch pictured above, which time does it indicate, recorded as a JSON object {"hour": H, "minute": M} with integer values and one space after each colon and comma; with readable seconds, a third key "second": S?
{"hour": 12, "minute": 58}
